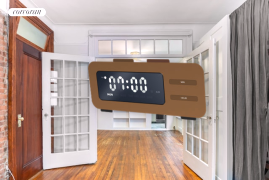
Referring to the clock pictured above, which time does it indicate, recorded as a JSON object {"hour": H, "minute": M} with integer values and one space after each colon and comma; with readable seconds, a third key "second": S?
{"hour": 7, "minute": 0}
